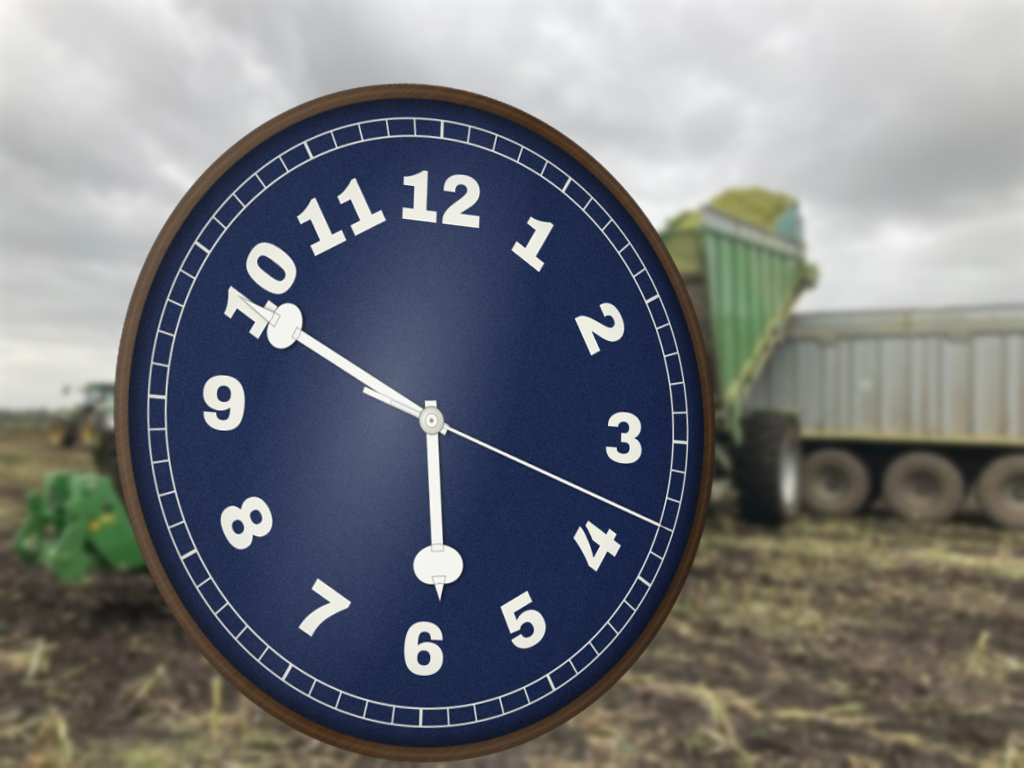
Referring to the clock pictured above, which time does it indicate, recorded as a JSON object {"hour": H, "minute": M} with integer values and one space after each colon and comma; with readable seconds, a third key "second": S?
{"hour": 5, "minute": 49, "second": 18}
